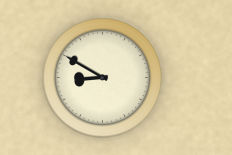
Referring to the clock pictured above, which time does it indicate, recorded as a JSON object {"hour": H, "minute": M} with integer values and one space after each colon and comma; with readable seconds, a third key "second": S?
{"hour": 8, "minute": 50}
